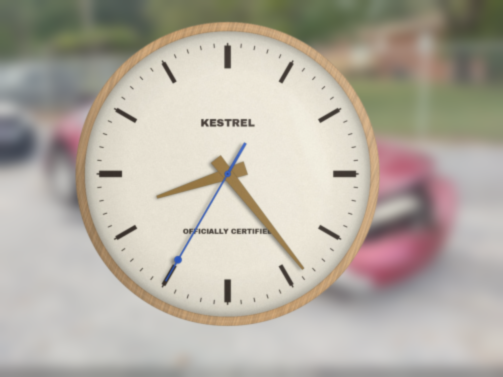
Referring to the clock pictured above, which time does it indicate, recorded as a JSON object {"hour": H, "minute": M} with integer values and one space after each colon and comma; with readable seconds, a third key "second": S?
{"hour": 8, "minute": 23, "second": 35}
